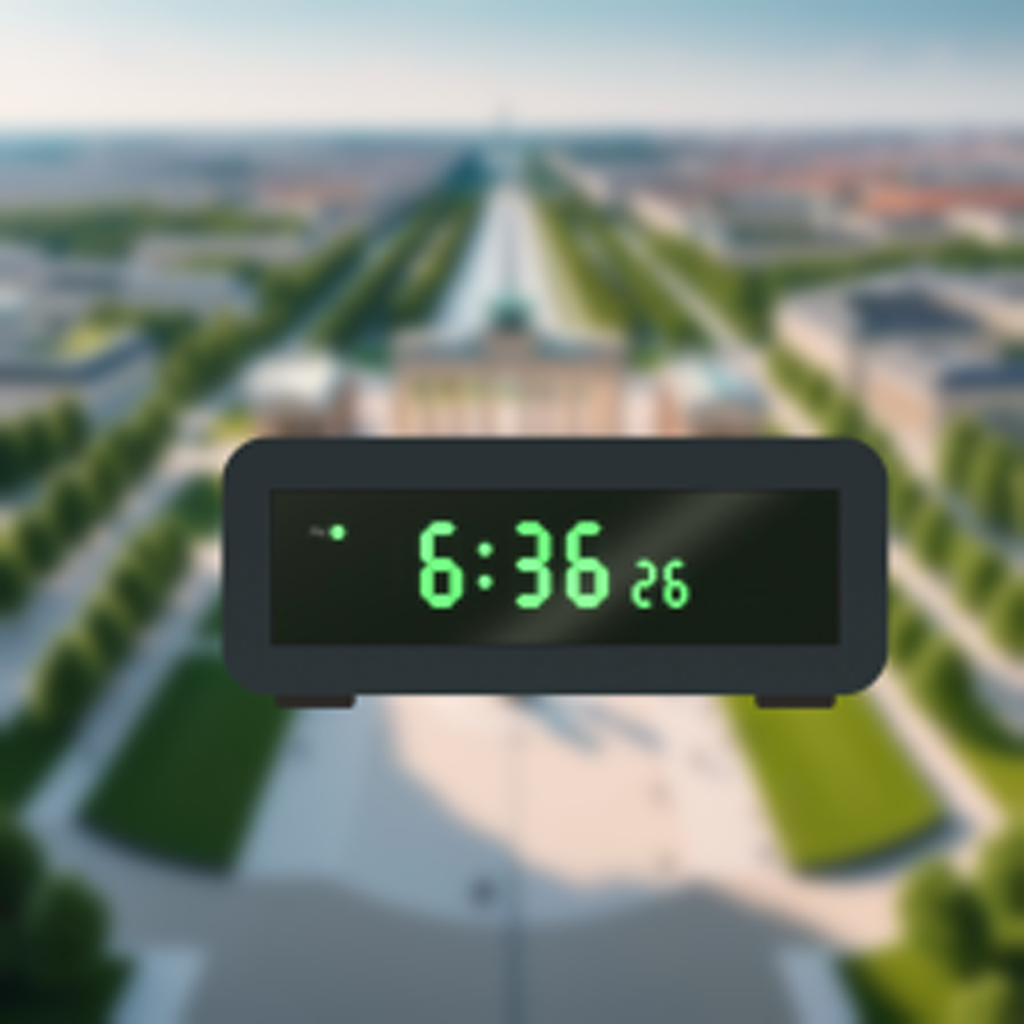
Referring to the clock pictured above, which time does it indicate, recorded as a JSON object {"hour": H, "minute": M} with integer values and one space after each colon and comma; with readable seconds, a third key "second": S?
{"hour": 6, "minute": 36, "second": 26}
